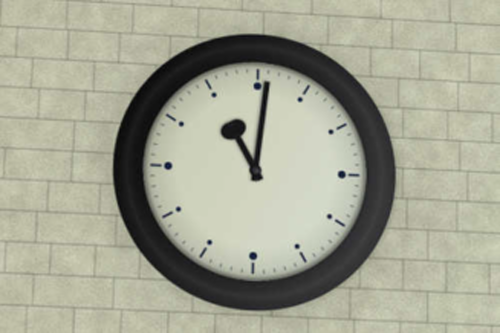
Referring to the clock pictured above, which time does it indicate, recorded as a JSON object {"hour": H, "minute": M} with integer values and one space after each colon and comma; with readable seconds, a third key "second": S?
{"hour": 11, "minute": 1}
